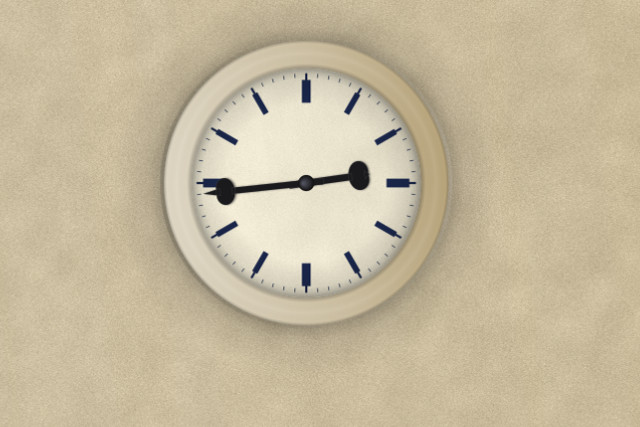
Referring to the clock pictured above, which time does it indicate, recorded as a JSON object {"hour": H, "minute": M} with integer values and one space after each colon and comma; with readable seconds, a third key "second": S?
{"hour": 2, "minute": 44}
